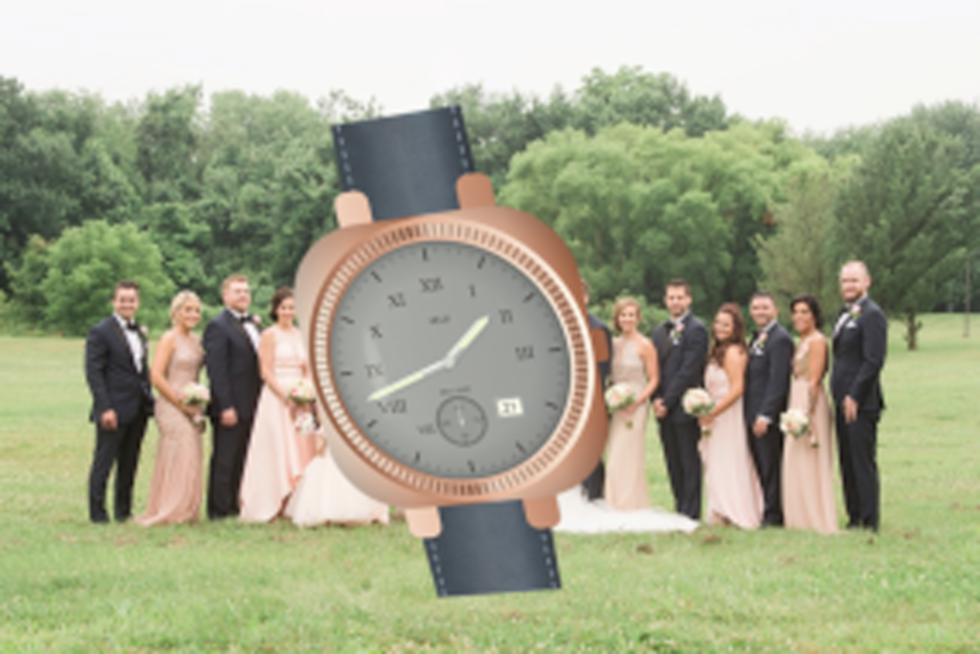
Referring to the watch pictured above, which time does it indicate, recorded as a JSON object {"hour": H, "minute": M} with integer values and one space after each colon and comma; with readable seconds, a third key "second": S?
{"hour": 1, "minute": 42}
